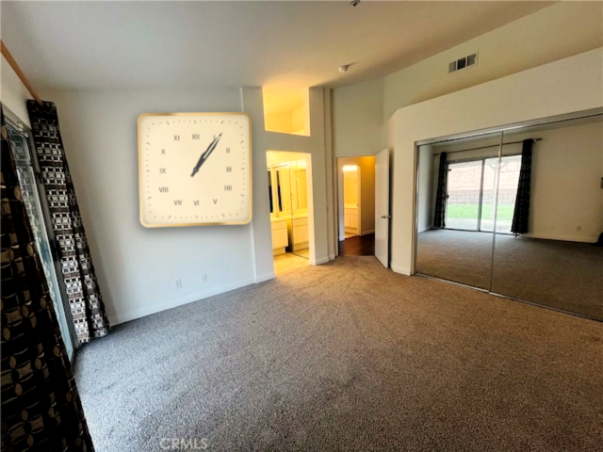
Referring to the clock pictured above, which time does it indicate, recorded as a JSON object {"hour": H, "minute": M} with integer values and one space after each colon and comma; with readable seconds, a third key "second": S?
{"hour": 1, "minute": 6}
